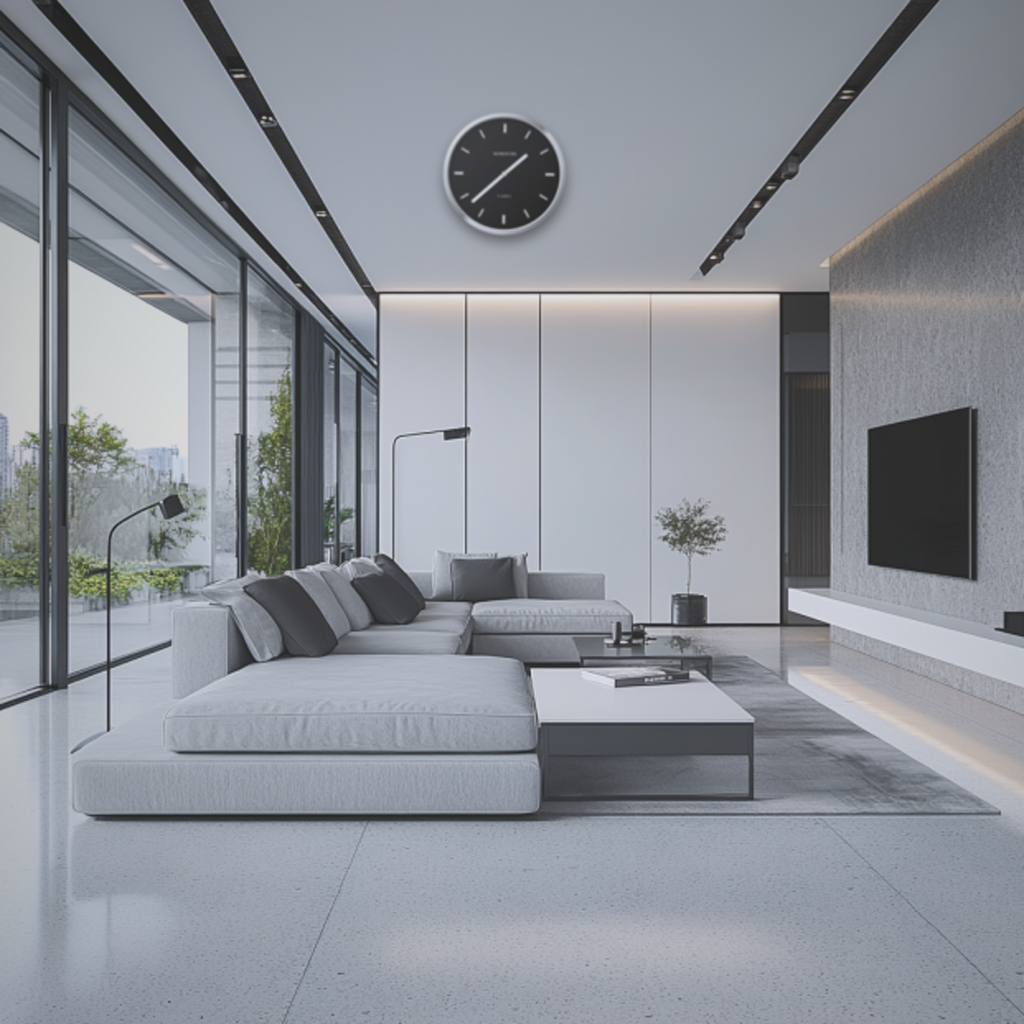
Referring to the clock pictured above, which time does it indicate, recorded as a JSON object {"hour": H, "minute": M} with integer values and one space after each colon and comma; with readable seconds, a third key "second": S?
{"hour": 1, "minute": 38}
